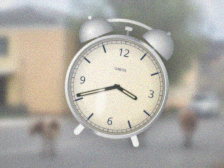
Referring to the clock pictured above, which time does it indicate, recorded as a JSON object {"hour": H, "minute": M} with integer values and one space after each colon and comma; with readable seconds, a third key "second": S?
{"hour": 3, "minute": 41}
